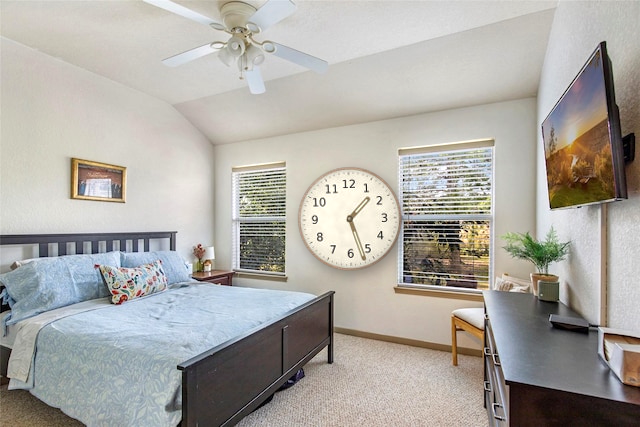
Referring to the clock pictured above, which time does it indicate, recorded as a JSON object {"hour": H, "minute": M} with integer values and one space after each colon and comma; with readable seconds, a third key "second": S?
{"hour": 1, "minute": 27}
